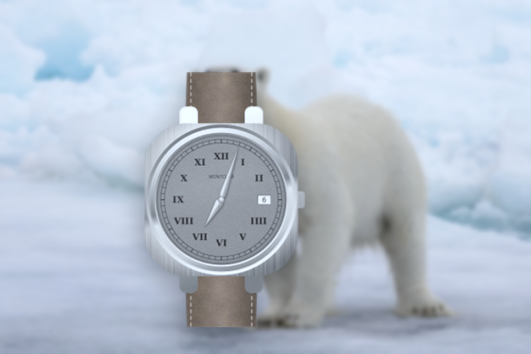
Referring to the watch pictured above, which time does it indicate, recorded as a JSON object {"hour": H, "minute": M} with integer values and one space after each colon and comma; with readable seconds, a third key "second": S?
{"hour": 7, "minute": 3}
